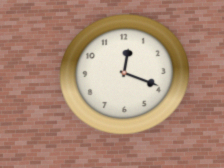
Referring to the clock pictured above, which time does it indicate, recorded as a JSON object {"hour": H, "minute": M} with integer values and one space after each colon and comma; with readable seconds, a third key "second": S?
{"hour": 12, "minute": 19}
